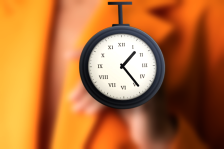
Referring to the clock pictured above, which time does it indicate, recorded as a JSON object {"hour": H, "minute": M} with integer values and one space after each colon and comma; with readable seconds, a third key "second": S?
{"hour": 1, "minute": 24}
